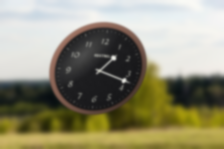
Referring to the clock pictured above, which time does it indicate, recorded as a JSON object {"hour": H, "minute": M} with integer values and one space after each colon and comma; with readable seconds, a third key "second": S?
{"hour": 1, "minute": 18}
